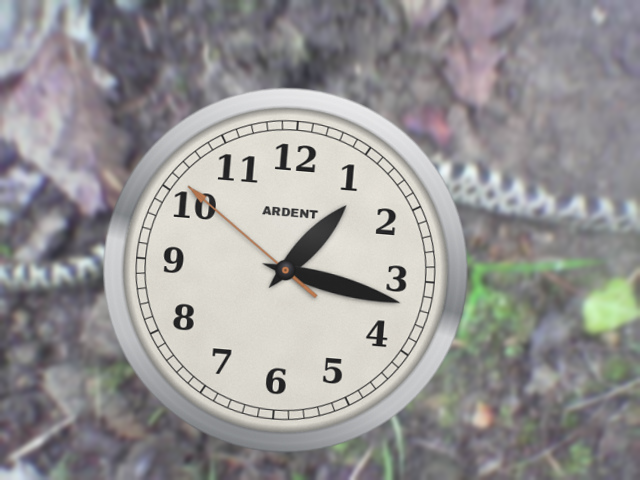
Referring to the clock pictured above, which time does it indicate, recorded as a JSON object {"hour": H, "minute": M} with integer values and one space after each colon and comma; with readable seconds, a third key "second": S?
{"hour": 1, "minute": 16, "second": 51}
